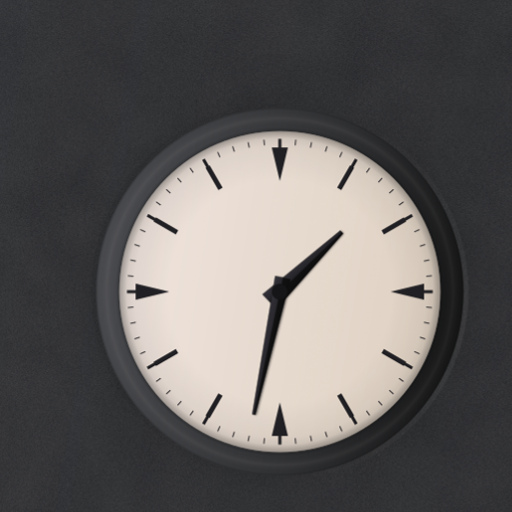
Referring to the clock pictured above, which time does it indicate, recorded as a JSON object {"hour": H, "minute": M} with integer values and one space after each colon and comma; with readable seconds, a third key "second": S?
{"hour": 1, "minute": 32}
